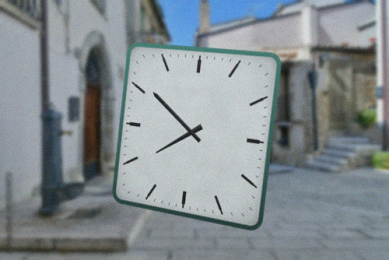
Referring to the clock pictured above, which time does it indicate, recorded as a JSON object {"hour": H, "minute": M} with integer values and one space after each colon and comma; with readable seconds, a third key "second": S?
{"hour": 7, "minute": 51}
